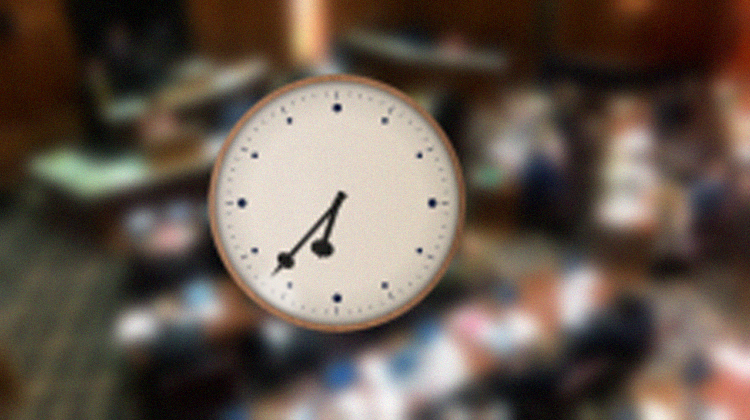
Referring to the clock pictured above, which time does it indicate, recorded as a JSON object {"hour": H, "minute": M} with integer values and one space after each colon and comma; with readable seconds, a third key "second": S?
{"hour": 6, "minute": 37}
